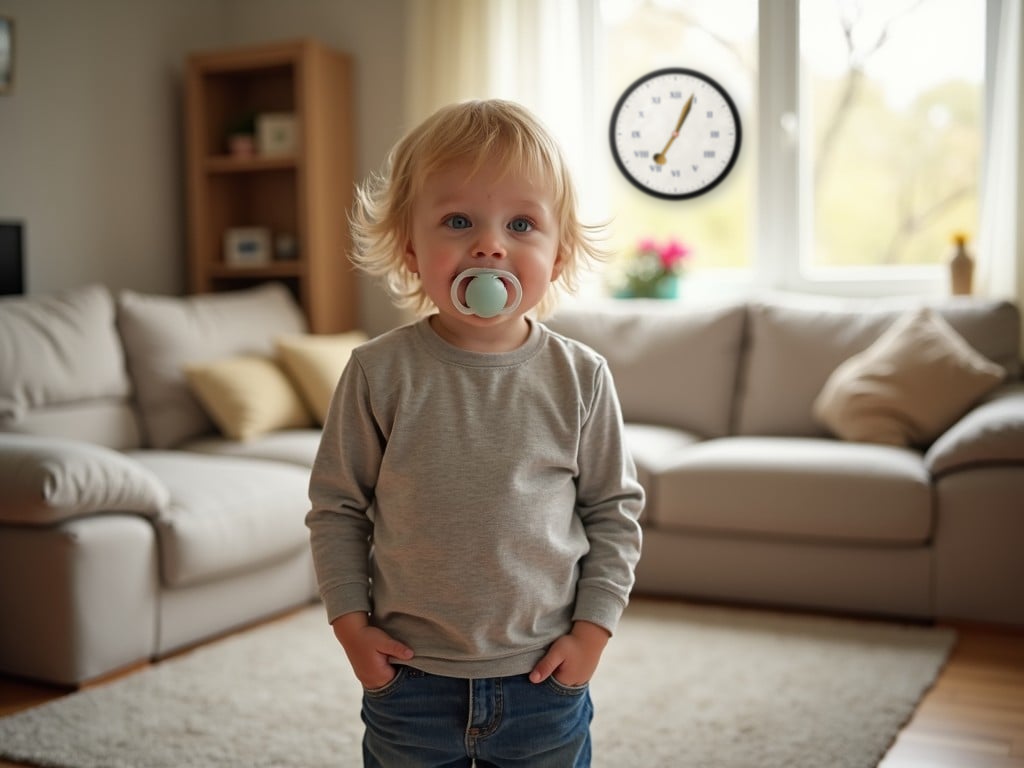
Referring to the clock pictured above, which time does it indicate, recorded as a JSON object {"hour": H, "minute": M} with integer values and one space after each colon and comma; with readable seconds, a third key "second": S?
{"hour": 7, "minute": 4}
